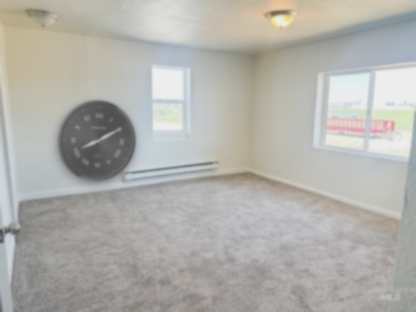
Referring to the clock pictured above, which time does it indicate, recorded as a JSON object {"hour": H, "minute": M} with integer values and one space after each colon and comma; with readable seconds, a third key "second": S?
{"hour": 8, "minute": 10}
